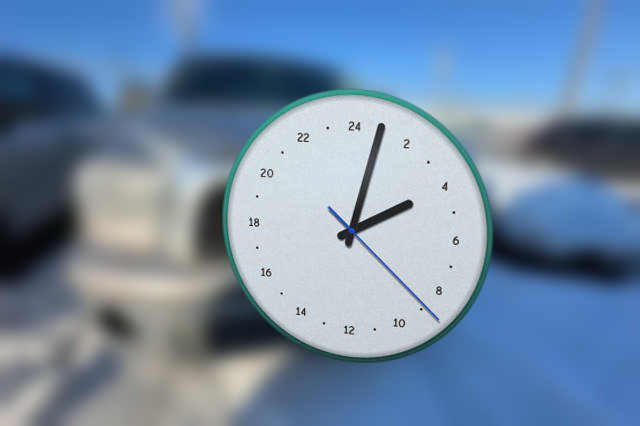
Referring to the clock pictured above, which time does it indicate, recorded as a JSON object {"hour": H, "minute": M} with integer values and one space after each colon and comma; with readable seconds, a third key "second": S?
{"hour": 4, "minute": 2, "second": 22}
